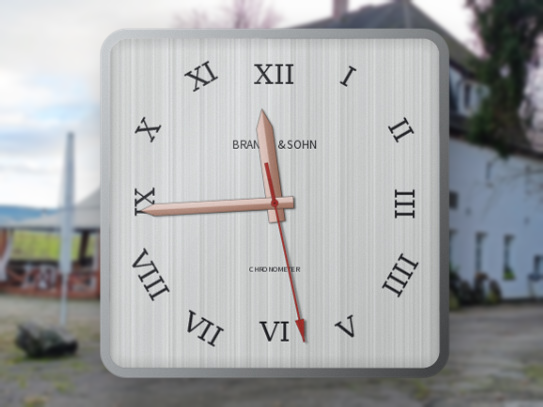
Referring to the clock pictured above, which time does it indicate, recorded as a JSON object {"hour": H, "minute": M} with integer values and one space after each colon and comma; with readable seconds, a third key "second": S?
{"hour": 11, "minute": 44, "second": 28}
